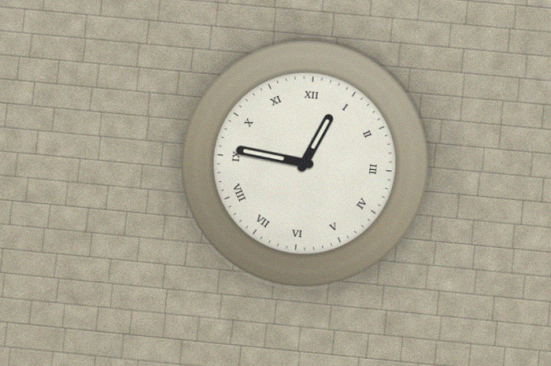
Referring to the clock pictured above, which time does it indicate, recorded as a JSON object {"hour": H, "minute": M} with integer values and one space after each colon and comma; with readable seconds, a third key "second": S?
{"hour": 12, "minute": 46}
